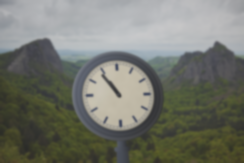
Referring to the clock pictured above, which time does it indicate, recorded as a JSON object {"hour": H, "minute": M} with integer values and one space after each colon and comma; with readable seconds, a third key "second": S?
{"hour": 10, "minute": 54}
